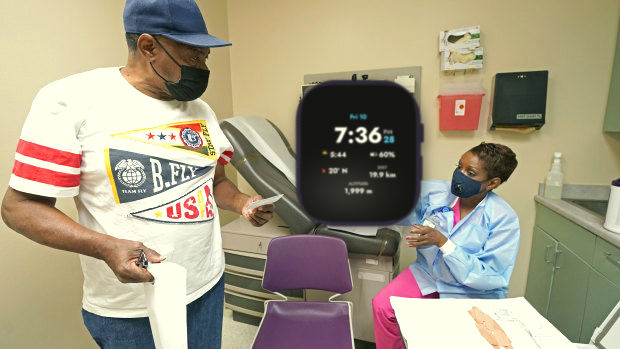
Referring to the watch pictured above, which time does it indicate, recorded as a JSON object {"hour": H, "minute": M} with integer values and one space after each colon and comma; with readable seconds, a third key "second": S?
{"hour": 7, "minute": 36}
